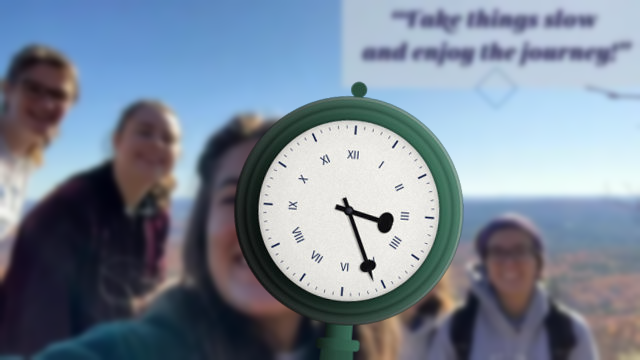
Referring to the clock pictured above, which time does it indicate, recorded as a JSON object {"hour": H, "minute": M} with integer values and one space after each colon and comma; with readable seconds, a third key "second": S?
{"hour": 3, "minute": 26}
